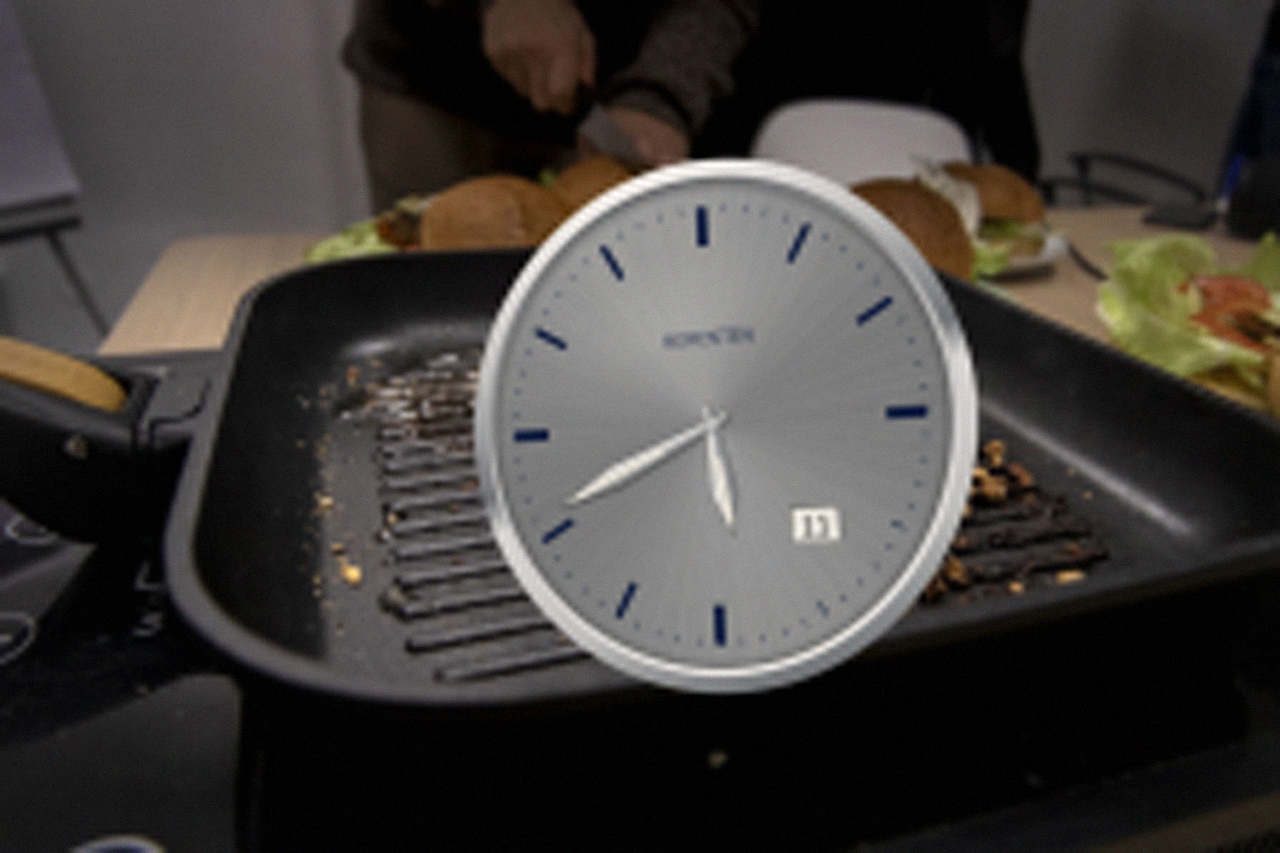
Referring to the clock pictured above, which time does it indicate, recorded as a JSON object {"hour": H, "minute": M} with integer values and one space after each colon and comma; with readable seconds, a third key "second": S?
{"hour": 5, "minute": 41}
